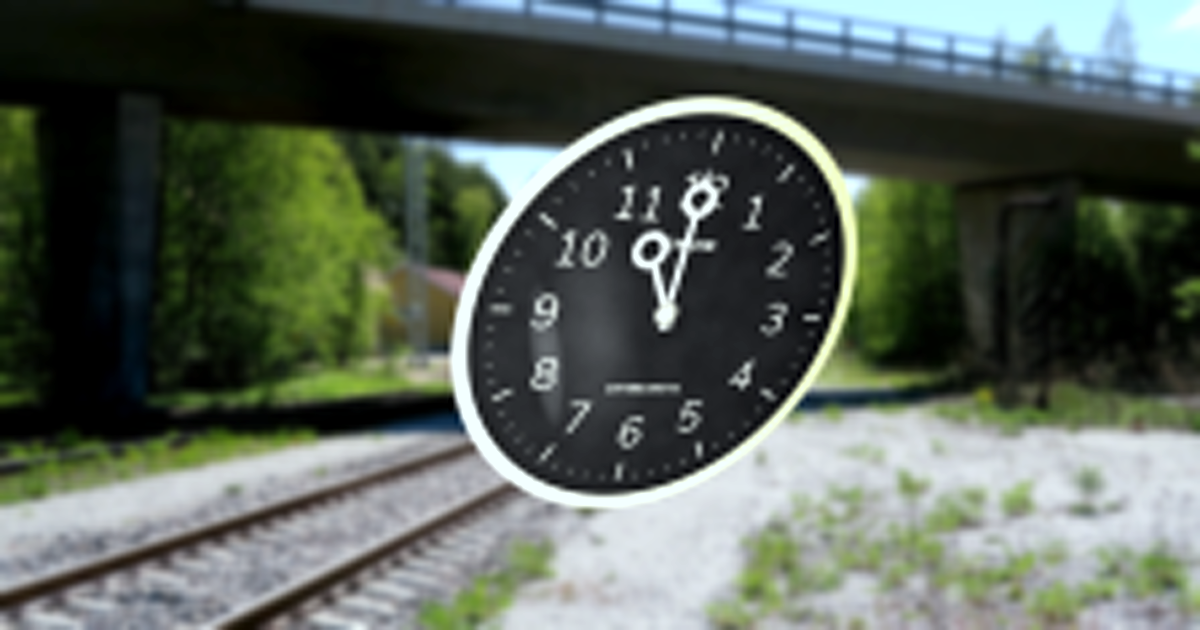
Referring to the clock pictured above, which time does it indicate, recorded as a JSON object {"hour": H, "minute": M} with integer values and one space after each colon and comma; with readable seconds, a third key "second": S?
{"hour": 11, "minute": 0}
